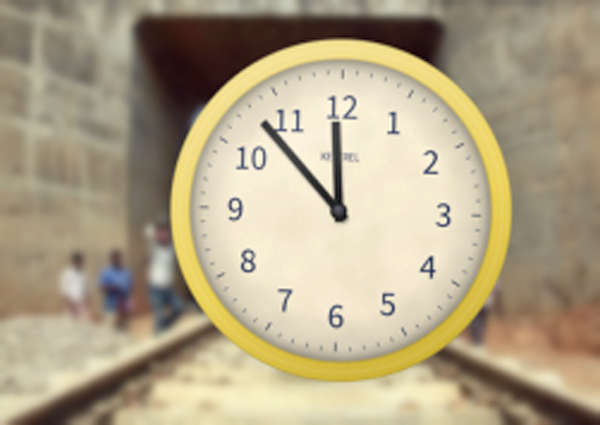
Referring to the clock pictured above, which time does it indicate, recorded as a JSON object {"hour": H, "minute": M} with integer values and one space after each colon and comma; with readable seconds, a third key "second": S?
{"hour": 11, "minute": 53}
